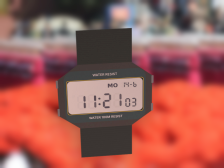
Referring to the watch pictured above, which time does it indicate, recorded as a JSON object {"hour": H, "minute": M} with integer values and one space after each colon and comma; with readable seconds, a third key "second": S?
{"hour": 11, "minute": 21, "second": 3}
